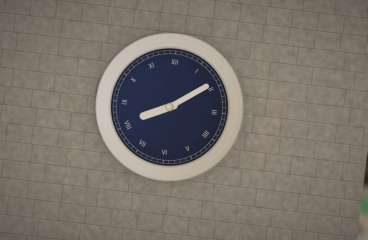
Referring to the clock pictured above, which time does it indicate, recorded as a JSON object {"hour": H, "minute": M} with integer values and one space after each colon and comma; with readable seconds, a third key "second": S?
{"hour": 8, "minute": 9}
